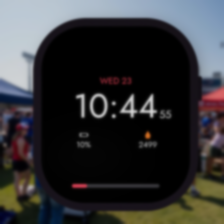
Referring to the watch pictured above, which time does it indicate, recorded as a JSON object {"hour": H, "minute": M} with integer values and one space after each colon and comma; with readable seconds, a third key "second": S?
{"hour": 10, "minute": 44}
